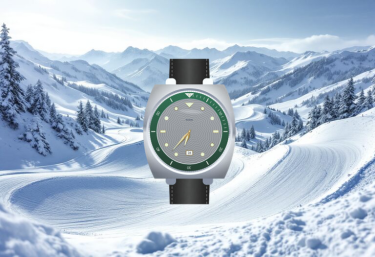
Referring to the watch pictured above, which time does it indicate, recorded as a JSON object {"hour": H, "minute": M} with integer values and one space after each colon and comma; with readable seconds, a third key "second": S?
{"hour": 6, "minute": 37}
